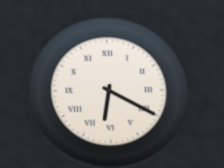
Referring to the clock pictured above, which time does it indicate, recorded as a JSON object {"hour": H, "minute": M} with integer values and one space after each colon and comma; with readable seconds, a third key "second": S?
{"hour": 6, "minute": 20}
